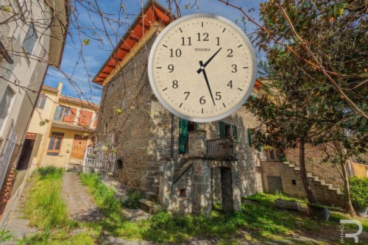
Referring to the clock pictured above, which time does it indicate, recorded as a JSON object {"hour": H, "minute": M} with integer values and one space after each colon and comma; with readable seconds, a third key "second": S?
{"hour": 1, "minute": 27}
